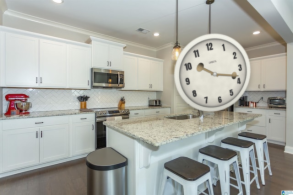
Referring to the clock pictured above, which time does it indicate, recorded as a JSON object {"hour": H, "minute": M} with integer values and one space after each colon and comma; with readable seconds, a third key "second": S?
{"hour": 10, "minute": 18}
